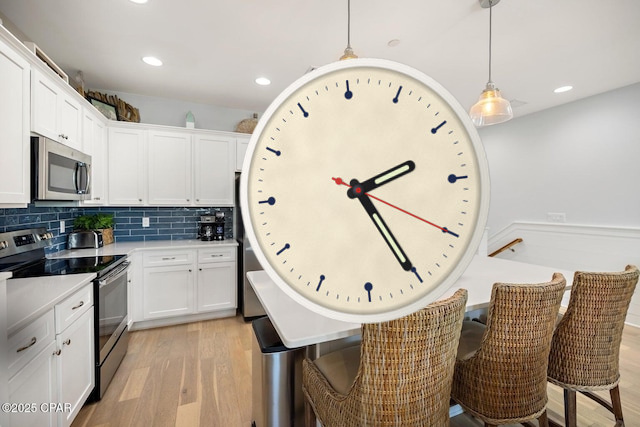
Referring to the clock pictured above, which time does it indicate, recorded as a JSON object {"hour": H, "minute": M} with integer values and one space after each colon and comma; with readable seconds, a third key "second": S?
{"hour": 2, "minute": 25, "second": 20}
